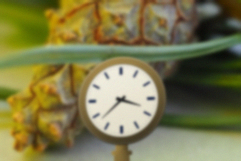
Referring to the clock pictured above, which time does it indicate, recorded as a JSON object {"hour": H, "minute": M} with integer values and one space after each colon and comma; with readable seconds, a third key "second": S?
{"hour": 3, "minute": 38}
